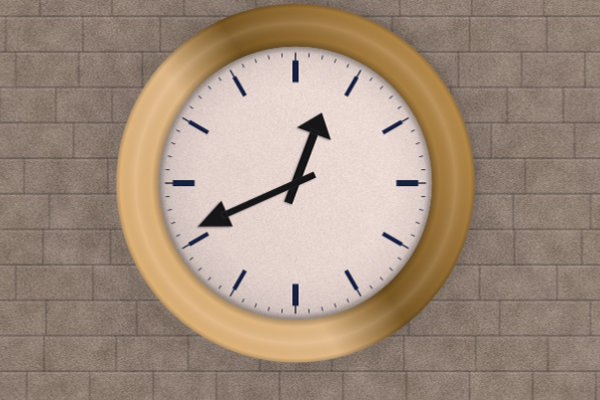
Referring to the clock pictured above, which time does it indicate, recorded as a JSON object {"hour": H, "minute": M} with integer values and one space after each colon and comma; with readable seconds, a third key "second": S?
{"hour": 12, "minute": 41}
